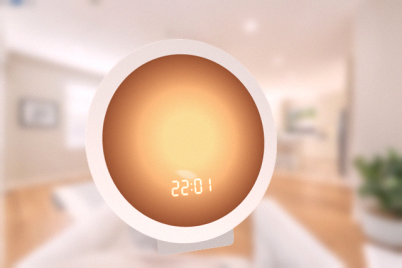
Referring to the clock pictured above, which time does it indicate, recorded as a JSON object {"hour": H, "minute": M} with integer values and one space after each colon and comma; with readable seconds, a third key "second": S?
{"hour": 22, "minute": 1}
